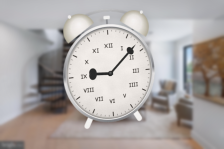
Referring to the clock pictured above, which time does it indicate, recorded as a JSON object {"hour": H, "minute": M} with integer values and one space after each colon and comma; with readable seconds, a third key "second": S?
{"hour": 9, "minute": 8}
